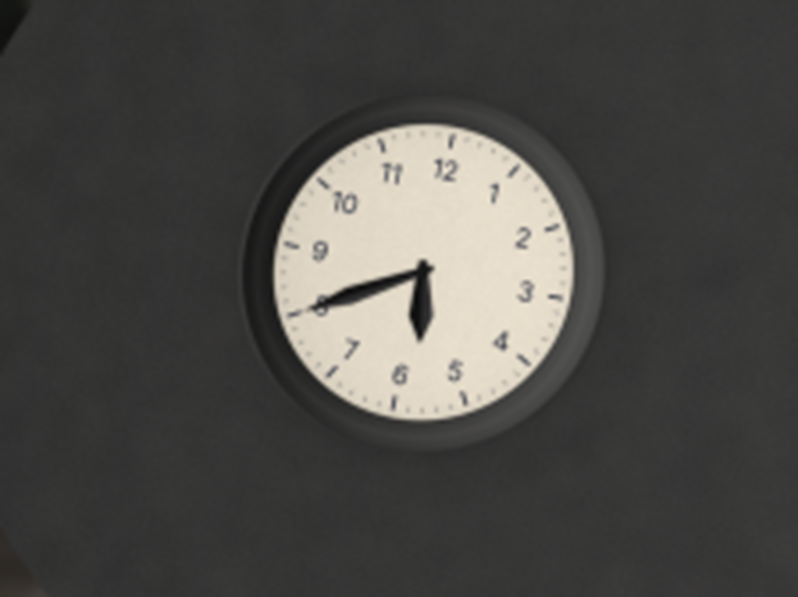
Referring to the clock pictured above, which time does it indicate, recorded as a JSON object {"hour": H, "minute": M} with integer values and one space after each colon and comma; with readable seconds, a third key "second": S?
{"hour": 5, "minute": 40}
